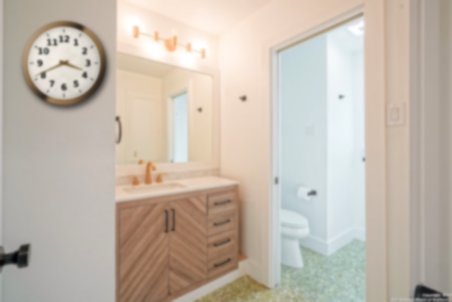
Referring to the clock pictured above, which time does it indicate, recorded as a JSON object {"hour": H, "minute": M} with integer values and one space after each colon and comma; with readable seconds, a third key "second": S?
{"hour": 3, "minute": 41}
